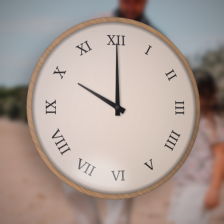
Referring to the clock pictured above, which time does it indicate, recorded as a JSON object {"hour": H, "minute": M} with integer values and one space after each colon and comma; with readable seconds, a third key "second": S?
{"hour": 10, "minute": 0}
